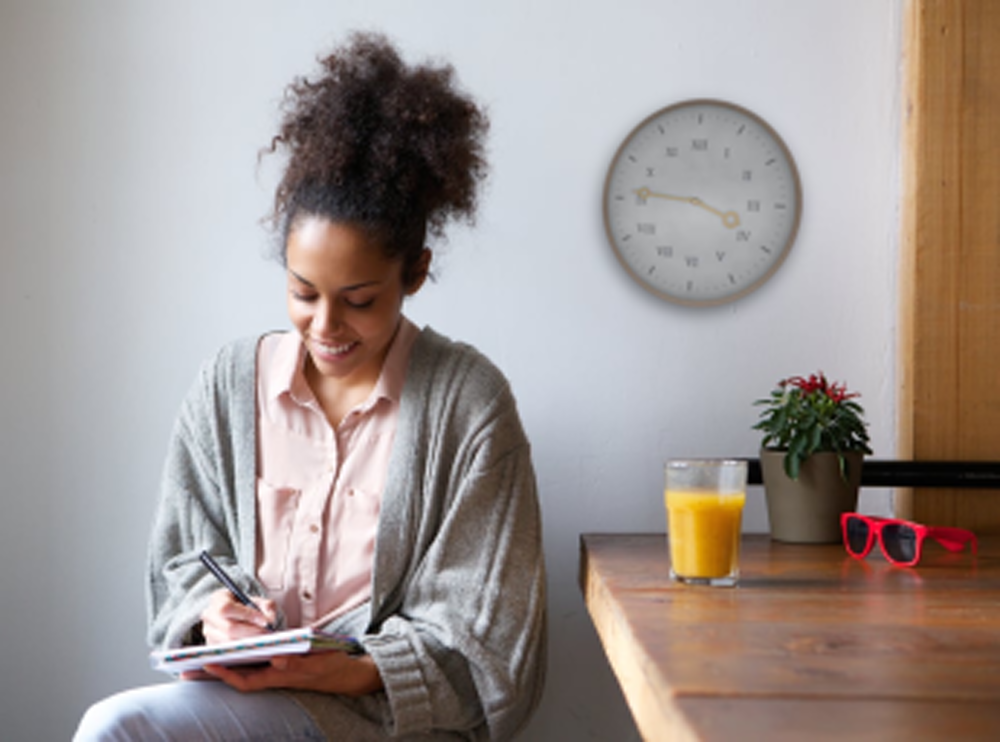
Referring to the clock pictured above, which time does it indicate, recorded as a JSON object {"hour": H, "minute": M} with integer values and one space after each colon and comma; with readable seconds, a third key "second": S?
{"hour": 3, "minute": 46}
